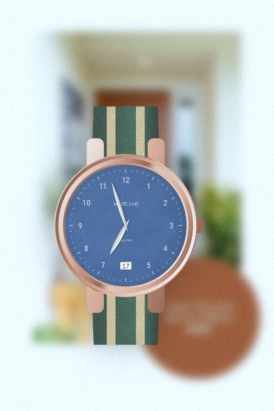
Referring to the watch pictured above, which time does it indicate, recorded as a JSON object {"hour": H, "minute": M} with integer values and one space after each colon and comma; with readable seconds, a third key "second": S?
{"hour": 6, "minute": 57}
